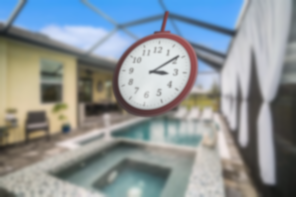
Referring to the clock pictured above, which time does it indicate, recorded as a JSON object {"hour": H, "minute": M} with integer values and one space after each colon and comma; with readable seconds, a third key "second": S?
{"hour": 3, "minute": 9}
